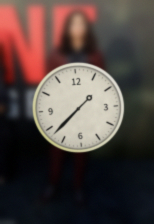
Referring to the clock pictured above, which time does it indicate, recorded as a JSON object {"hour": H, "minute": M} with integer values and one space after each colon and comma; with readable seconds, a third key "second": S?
{"hour": 1, "minute": 38}
